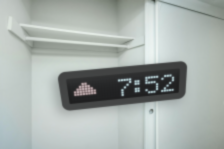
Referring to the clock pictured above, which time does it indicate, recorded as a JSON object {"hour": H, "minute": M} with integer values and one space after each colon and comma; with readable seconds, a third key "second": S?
{"hour": 7, "minute": 52}
